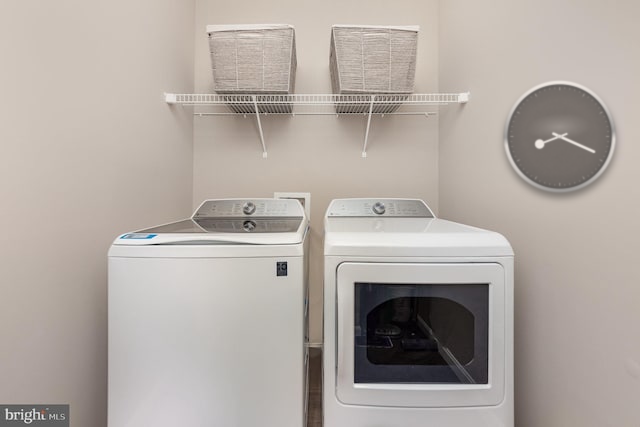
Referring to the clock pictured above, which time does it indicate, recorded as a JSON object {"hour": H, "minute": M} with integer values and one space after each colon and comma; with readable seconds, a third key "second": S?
{"hour": 8, "minute": 19}
